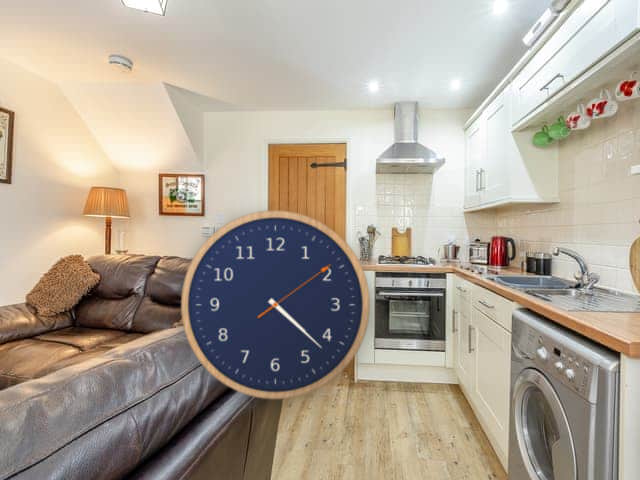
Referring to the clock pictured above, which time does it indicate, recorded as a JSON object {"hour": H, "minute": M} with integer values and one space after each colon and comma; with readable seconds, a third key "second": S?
{"hour": 4, "minute": 22, "second": 9}
